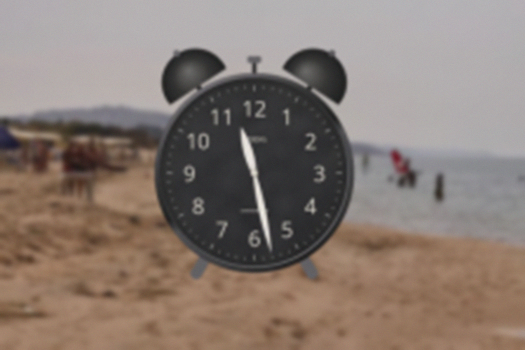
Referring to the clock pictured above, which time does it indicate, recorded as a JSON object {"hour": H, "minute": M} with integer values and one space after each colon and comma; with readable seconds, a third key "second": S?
{"hour": 11, "minute": 28}
